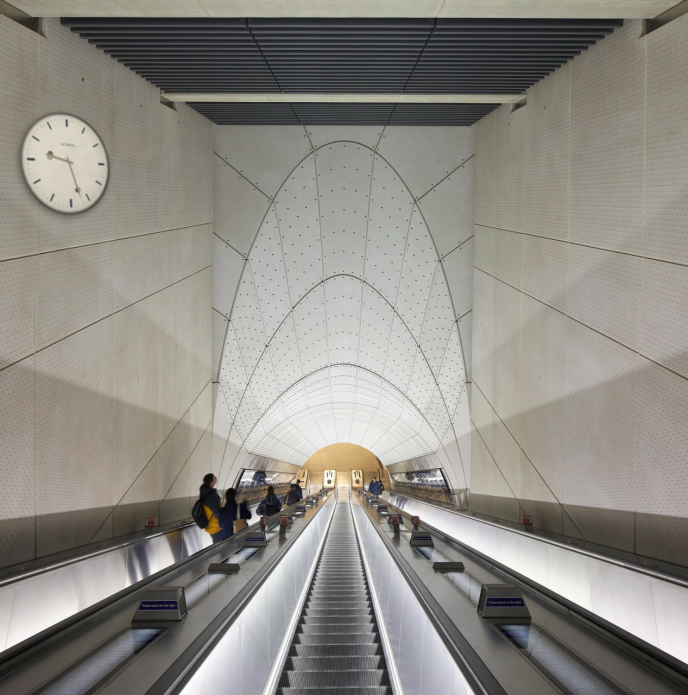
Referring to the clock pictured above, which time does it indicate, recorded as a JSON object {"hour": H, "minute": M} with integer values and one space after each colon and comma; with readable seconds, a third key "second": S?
{"hour": 9, "minute": 27}
